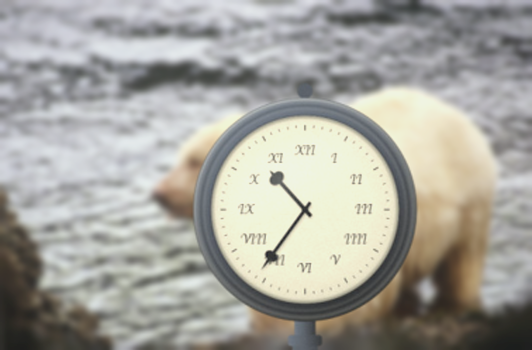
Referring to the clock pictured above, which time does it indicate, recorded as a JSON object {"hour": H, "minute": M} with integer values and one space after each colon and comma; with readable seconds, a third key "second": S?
{"hour": 10, "minute": 36}
